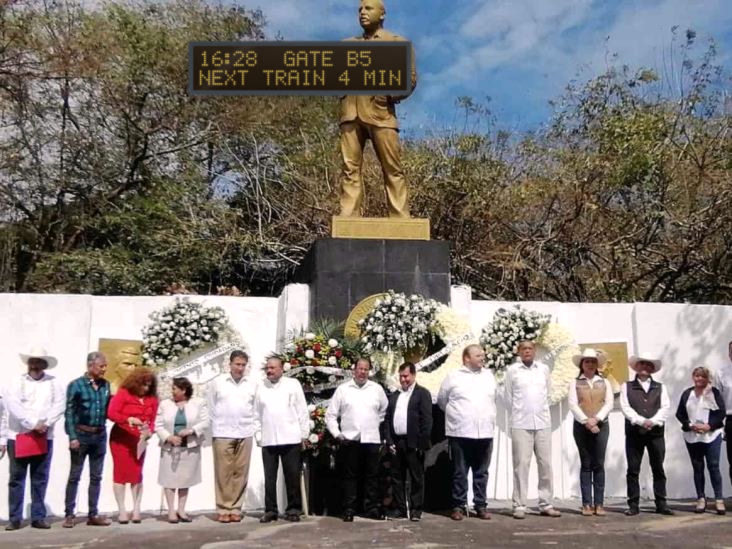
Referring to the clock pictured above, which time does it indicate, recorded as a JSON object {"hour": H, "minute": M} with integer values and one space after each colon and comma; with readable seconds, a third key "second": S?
{"hour": 16, "minute": 28}
